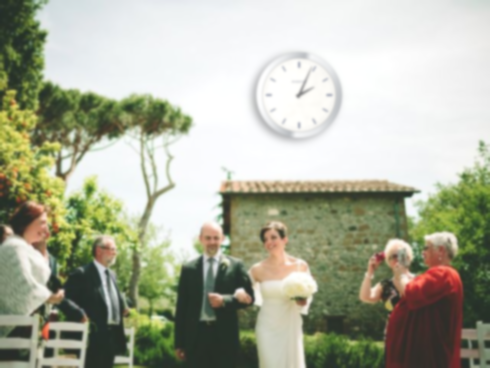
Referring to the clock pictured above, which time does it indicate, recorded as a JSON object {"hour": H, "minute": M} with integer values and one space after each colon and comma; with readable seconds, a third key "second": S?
{"hour": 2, "minute": 4}
